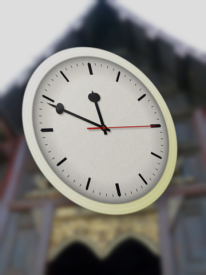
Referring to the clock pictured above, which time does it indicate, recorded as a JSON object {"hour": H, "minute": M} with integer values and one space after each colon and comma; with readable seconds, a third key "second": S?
{"hour": 11, "minute": 49, "second": 15}
